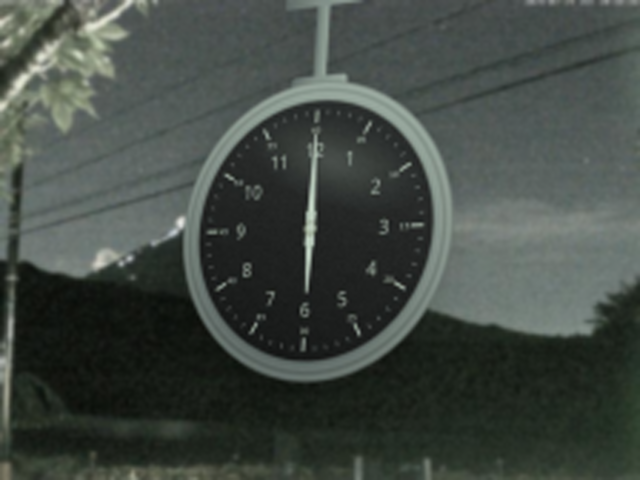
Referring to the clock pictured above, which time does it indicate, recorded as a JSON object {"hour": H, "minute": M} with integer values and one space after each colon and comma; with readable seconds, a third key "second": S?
{"hour": 6, "minute": 0}
